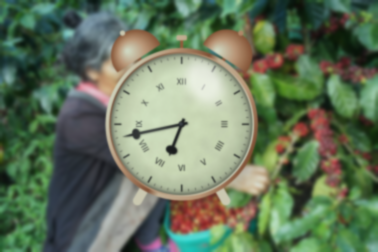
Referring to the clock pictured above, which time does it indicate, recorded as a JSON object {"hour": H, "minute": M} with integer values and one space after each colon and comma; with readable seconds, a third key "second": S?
{"hour": 6, "minute": 43}
